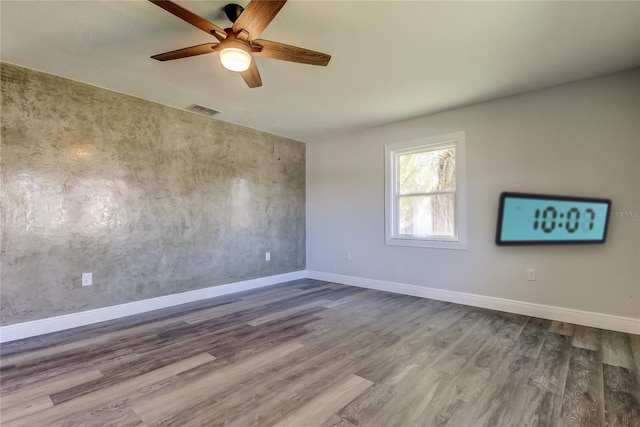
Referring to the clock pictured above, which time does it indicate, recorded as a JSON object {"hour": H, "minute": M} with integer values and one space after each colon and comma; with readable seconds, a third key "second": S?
{"hour": 10, "minute": 7}
